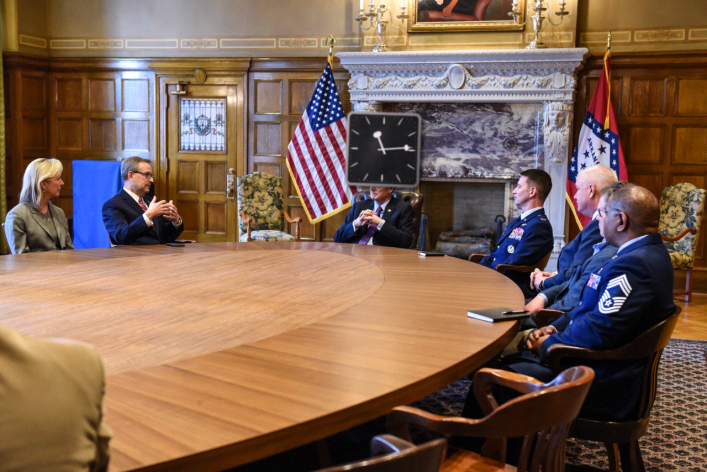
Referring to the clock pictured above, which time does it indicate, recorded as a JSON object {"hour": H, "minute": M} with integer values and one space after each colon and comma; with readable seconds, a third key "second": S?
{"hour": 11, "minute": 14}
